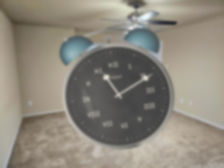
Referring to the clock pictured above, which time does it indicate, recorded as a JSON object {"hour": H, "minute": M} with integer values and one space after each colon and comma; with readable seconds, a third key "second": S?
{"hour": 11, "minute": 11}
